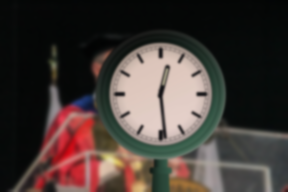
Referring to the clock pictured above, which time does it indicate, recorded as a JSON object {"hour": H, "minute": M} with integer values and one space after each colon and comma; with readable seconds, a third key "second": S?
{"hour": 12, "minute": 29}
